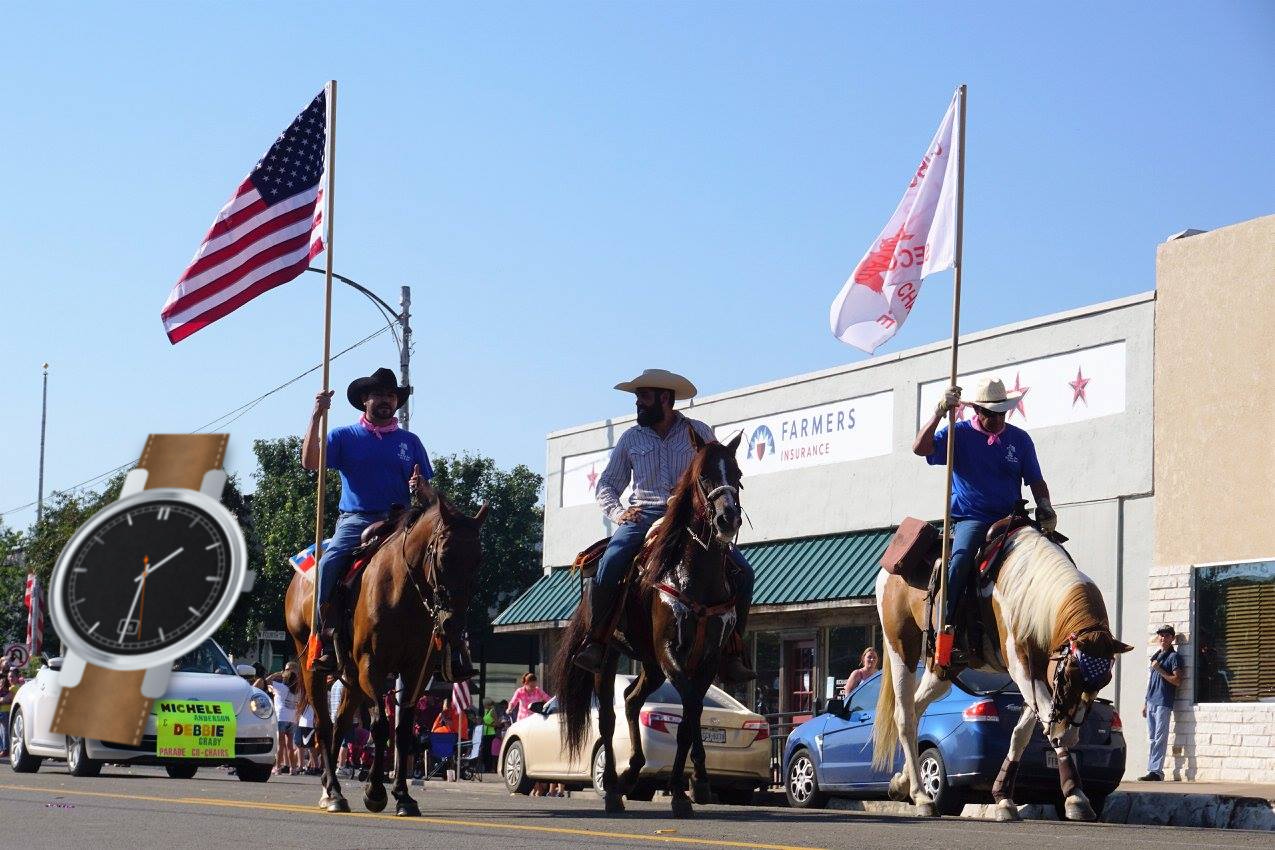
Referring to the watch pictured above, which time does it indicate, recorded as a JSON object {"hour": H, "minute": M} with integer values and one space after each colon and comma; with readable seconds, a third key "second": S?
{"hour": 1, "minute": 30, "second": 28}
